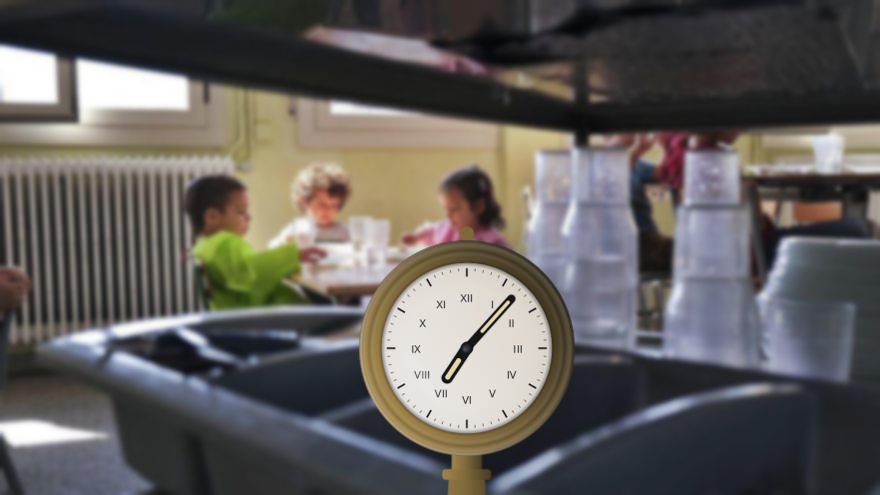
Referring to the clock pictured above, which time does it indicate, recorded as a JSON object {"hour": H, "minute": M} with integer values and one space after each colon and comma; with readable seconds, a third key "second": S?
{"hour": 7, "minute": 7}
